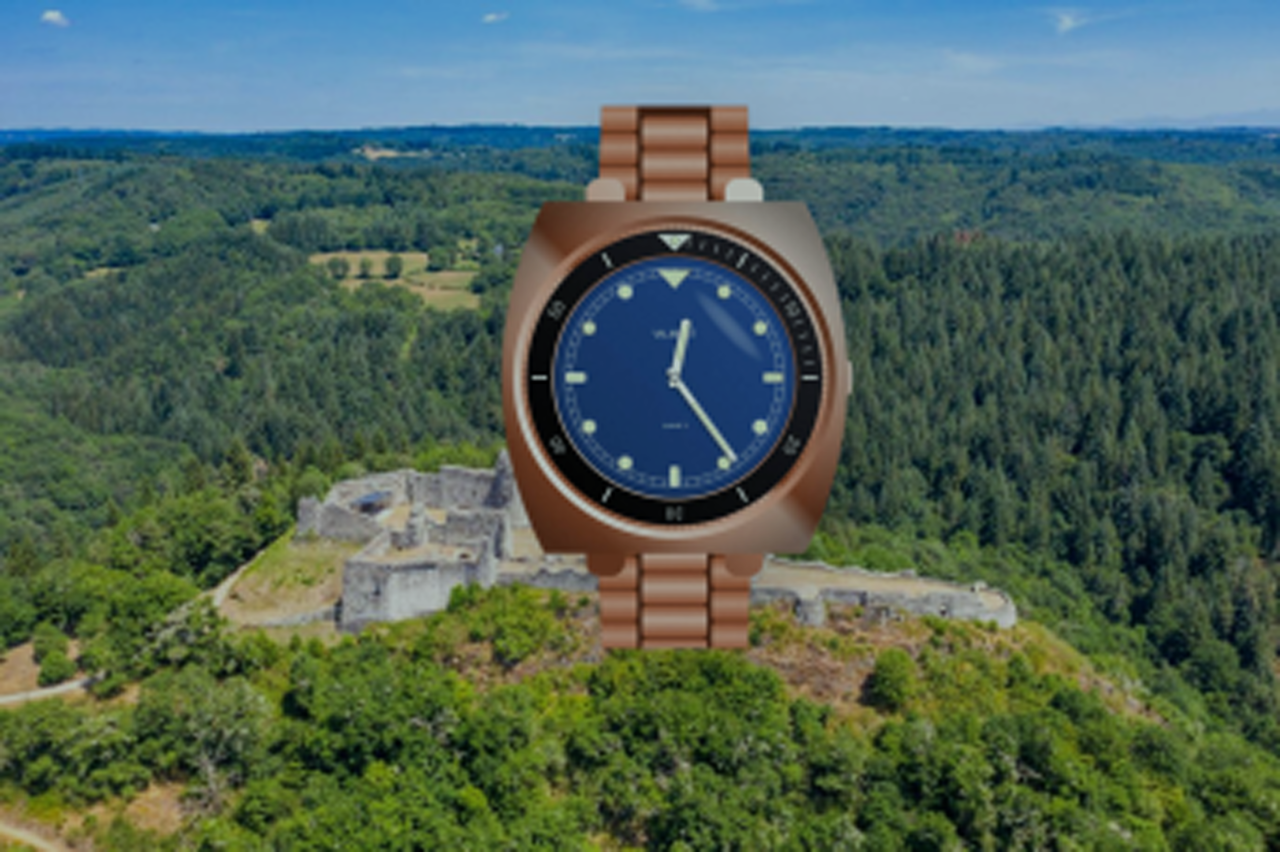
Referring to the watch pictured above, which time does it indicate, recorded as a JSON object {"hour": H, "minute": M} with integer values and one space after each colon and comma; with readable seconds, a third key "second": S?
{"hour": 12, "minute": 24}
